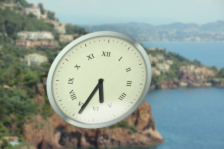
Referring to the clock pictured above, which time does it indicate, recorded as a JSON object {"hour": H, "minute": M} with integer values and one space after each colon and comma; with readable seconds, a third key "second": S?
{"hour": 5, "minute": 34}
